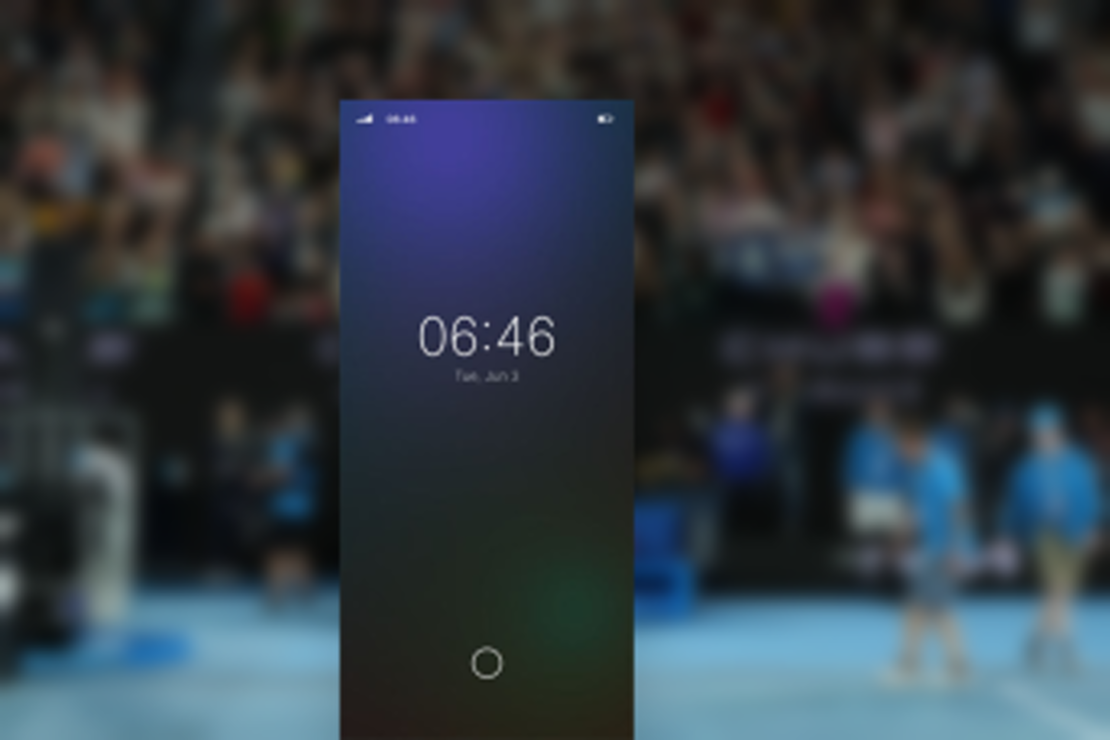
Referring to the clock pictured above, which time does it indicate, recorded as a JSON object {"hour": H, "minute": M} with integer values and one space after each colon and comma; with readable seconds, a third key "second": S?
{"hour": 6, "minute": 46}
